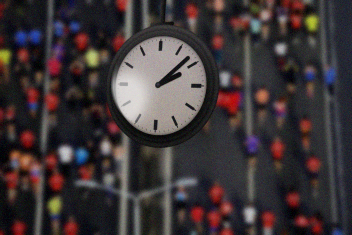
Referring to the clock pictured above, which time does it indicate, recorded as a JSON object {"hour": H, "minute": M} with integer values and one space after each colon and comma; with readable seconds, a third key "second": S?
{"hour": 2, "minute": 8}
